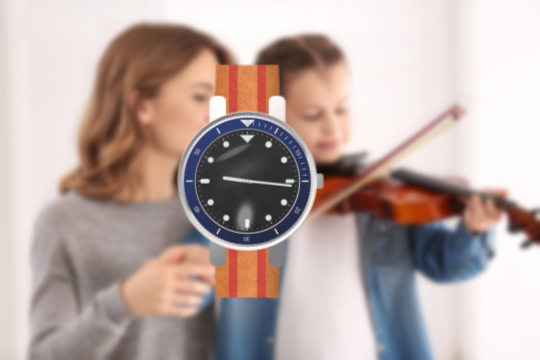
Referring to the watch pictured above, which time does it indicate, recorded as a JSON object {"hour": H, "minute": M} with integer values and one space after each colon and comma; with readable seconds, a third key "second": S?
{"hour": 9, "minute": 16}
